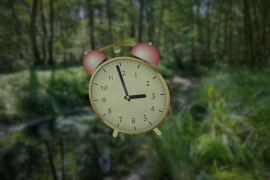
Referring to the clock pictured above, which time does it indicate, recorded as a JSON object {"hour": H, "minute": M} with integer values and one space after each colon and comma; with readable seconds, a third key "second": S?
{"hour": 2, "minute": 59}
